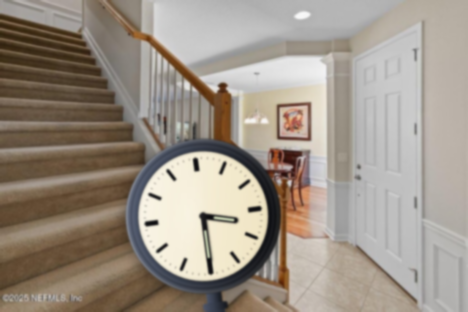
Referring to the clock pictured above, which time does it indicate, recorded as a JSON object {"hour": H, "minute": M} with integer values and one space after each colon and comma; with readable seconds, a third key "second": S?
{"hour": 3, "minute": 30}
